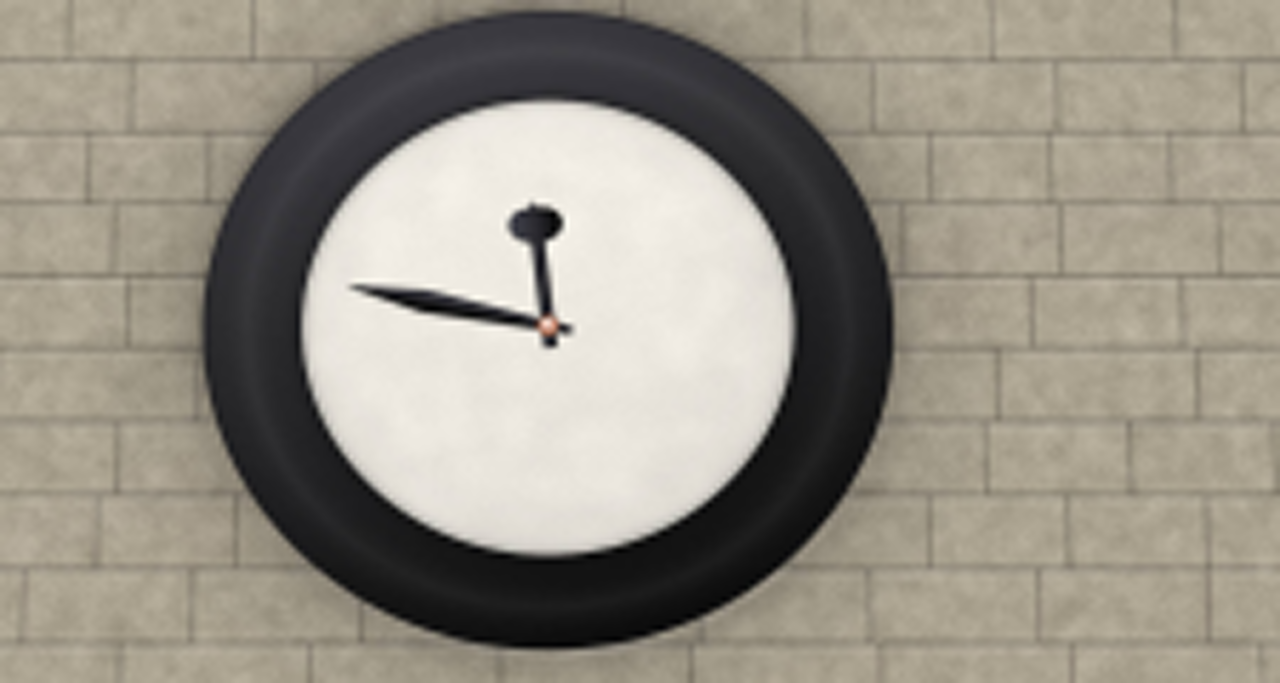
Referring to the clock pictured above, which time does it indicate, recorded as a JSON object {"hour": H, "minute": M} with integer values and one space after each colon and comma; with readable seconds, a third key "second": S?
{"hour": 11, "minute": 47}
